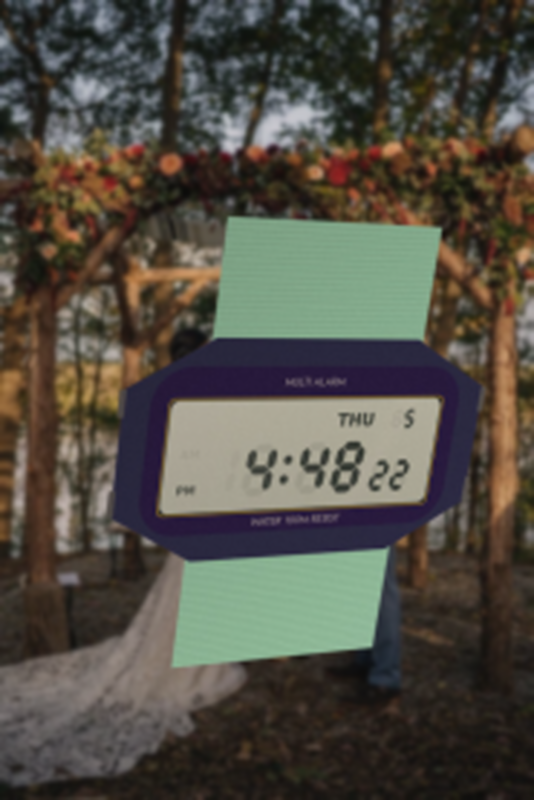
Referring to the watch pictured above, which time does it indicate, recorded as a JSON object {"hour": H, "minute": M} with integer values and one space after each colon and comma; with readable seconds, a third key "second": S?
{"hour": 4, "minute": 48, "second": 22}
